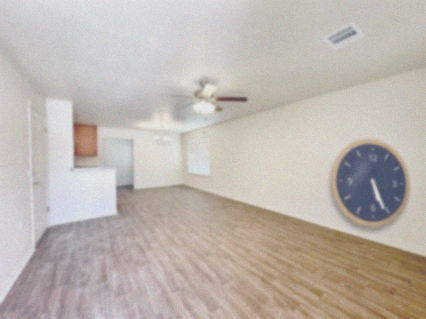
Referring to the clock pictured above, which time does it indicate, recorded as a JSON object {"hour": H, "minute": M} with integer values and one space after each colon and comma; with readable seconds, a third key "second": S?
{"hour": 5, "minute": 26}
